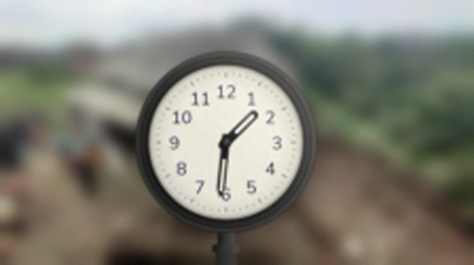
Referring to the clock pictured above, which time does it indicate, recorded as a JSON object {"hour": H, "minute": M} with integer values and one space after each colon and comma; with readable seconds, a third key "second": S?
{"hour": 1, "minute": 31}
